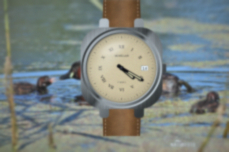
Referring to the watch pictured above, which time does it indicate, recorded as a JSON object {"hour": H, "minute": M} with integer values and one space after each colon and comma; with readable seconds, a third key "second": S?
{"hour": 4, "minute": 20}
